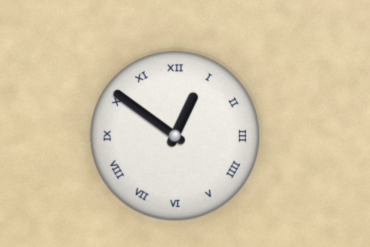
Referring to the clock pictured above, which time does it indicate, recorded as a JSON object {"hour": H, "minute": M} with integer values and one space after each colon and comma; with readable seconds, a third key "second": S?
{"hour": 12, "minute": 51}
